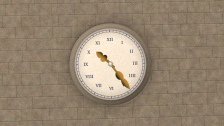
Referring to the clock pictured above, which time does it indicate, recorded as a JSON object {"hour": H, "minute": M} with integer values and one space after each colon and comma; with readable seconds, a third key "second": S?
{"hour": 10, "minute": 24}
